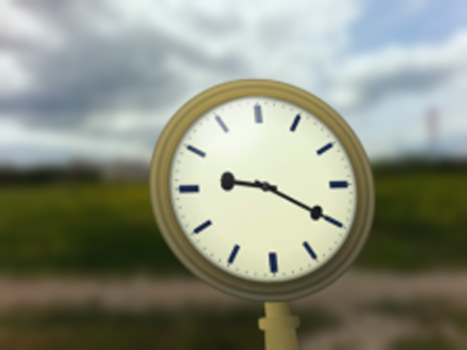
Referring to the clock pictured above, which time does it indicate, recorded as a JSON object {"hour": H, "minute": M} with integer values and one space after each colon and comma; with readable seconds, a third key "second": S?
{"hour": 9, "minute": 20}
